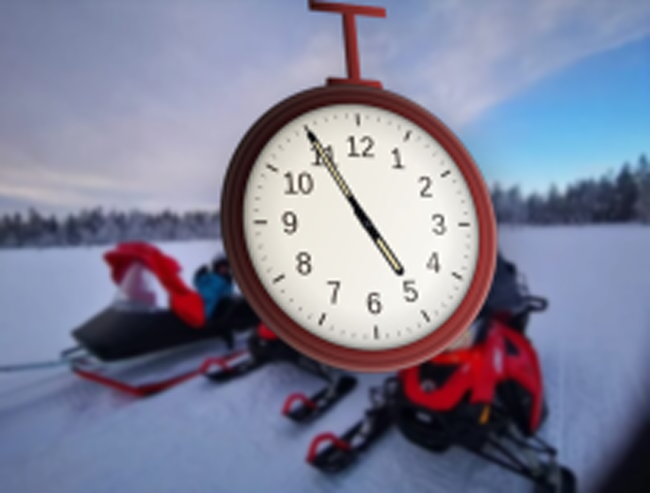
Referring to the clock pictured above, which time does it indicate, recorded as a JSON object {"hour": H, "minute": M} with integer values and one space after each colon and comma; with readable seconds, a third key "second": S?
{"hour": 4, "minute": 55}
